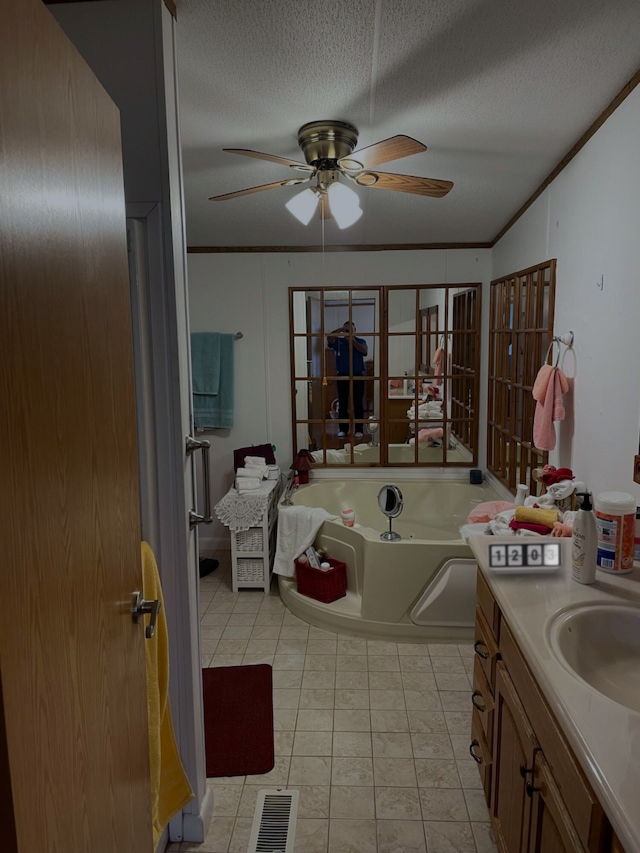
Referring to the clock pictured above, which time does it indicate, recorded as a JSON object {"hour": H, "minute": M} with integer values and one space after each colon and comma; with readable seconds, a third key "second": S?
{"hour": 12, "minute": 3}
